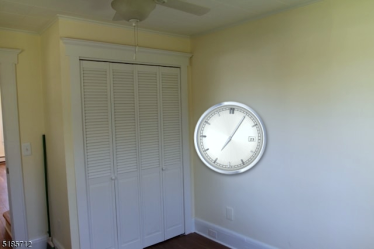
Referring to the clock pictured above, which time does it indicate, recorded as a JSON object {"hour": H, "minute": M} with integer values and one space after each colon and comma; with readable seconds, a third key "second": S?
{"hour": 7, "minute": 5}
